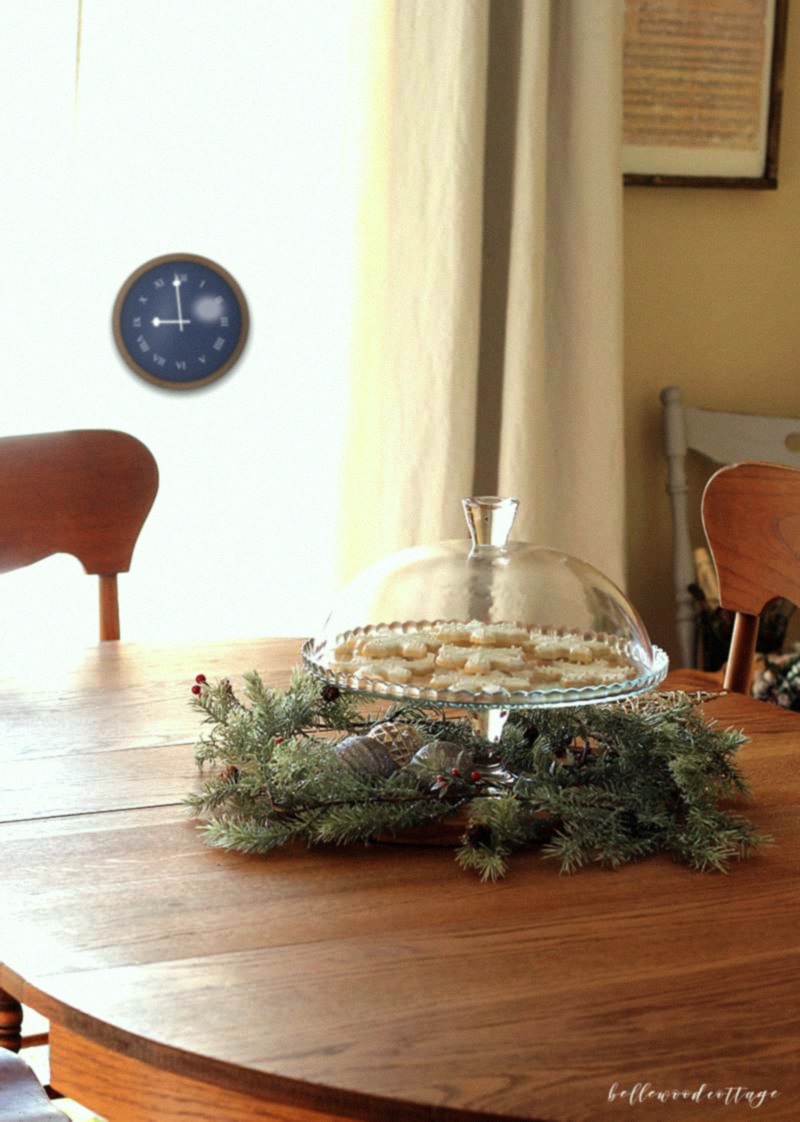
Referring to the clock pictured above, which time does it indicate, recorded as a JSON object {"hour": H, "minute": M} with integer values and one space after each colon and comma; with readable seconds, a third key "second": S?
{"hour": 8, "minute": 59}
